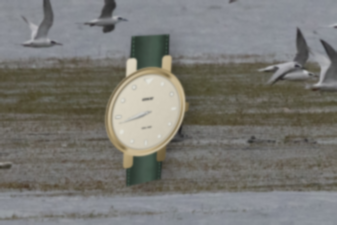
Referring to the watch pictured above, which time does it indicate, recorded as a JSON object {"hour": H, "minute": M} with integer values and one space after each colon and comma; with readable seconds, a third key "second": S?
{"hour": 8, "minute": 43}
